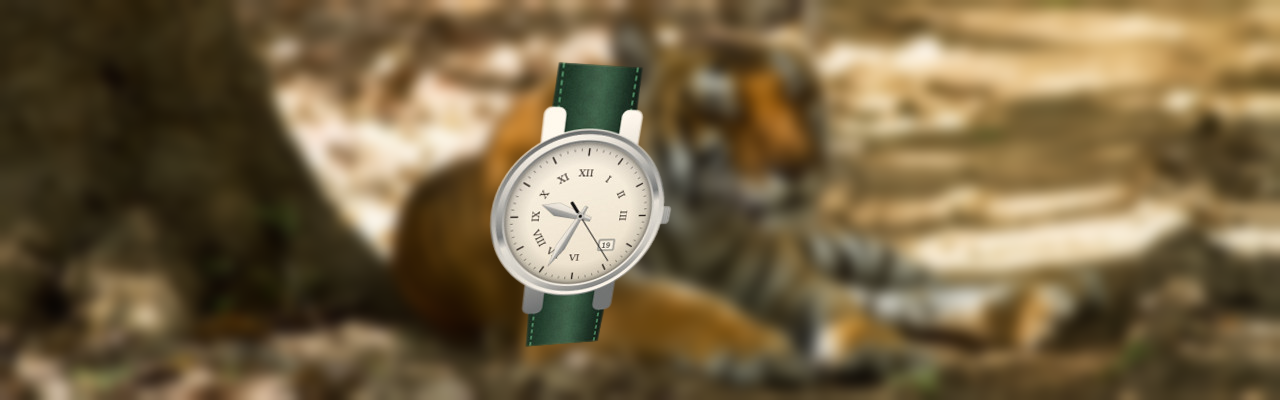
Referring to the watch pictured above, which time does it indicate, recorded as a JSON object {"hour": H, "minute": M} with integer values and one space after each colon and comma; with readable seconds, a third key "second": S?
{"hour": 9, "minute": 34, "second": 24}
